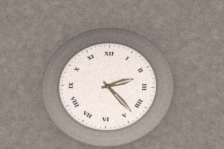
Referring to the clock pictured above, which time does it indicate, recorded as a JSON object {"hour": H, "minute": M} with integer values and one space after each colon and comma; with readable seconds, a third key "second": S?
{"hour": 2, "minute": 23}
